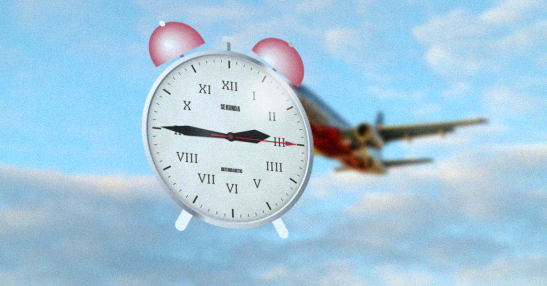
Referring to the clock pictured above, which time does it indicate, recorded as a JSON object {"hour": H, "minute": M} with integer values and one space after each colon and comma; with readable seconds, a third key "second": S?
{"hour": 2, "minute": 45, "second": 15}
